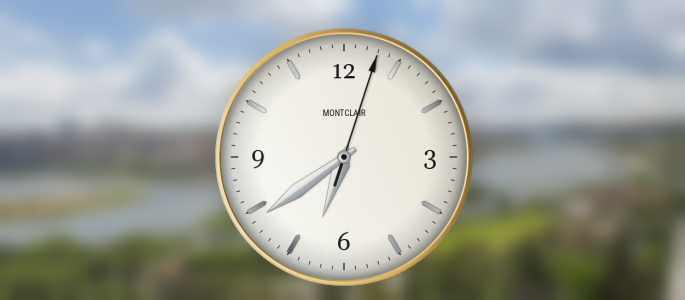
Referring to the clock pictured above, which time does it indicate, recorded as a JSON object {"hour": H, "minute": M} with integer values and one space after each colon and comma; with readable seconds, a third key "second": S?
{"hour": 6, "minute": 39, "second": 3}
